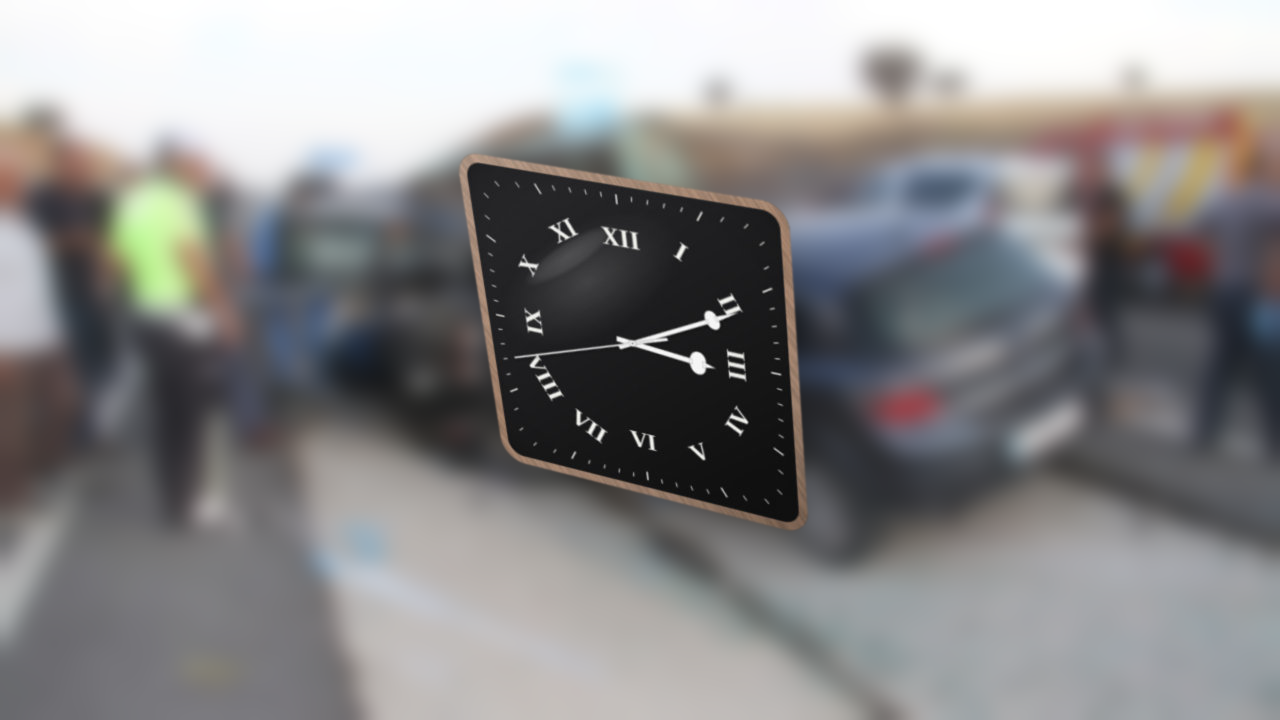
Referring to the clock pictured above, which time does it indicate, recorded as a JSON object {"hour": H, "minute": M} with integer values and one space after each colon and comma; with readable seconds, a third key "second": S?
{"hour": 3, "minute": 10, "second": 42}
